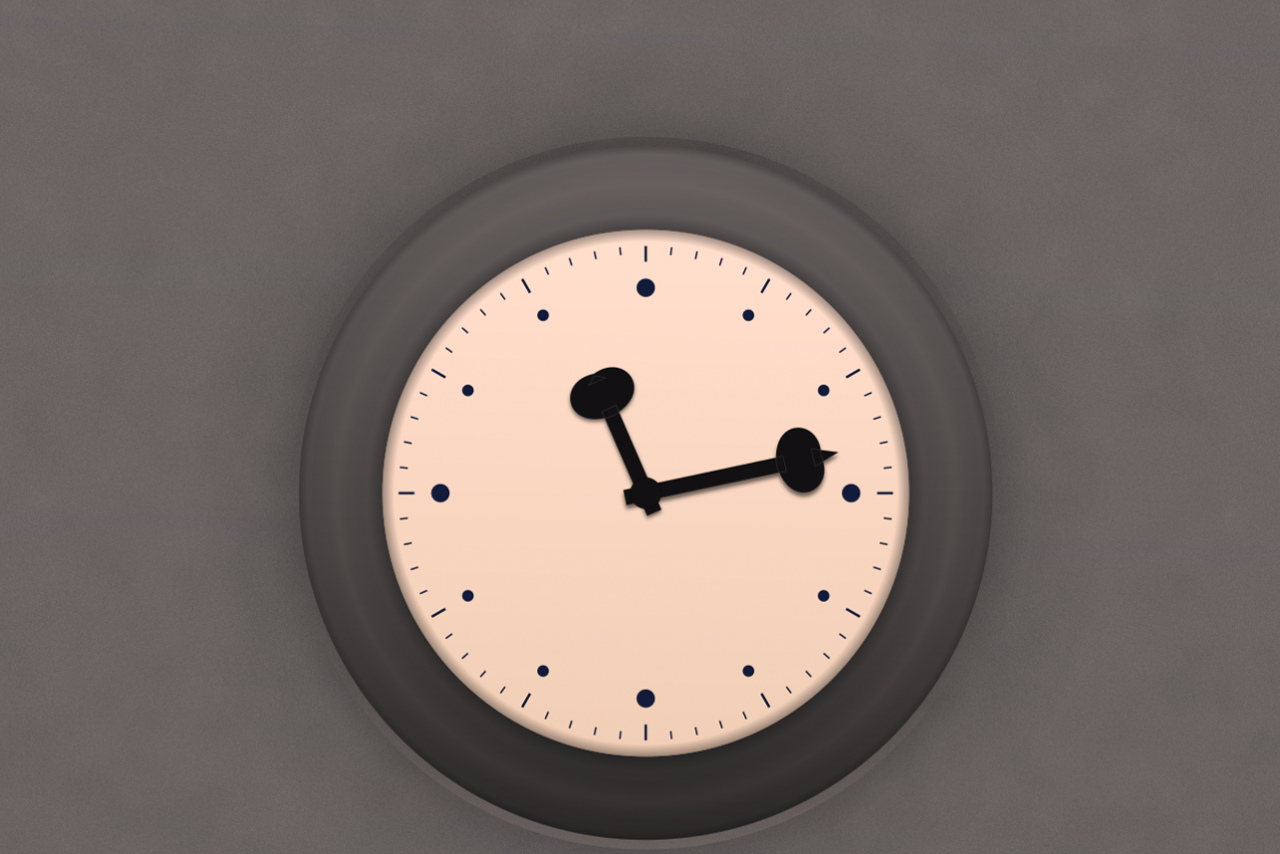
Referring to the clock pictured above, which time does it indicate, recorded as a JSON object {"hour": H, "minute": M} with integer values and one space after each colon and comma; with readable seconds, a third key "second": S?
{"hour": 11, "minute": 13}
